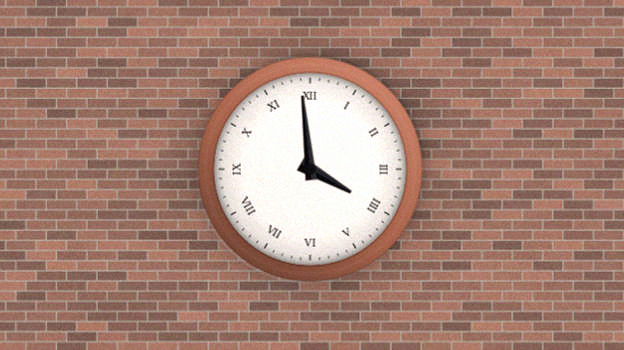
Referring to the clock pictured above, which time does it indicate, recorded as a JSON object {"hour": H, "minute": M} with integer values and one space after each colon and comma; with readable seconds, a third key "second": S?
{"hour": 3, "minute": 59}
